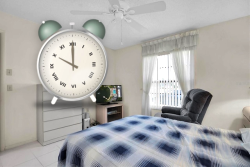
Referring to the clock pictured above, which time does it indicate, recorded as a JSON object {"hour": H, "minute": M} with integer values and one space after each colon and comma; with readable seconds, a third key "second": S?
{"hour": 10, "minute": 0}
